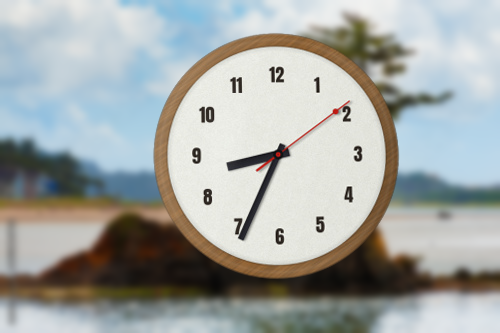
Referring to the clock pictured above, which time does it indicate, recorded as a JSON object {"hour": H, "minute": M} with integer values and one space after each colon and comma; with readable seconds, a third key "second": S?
{"hour": 8, "minute": 34, "second": 9}
